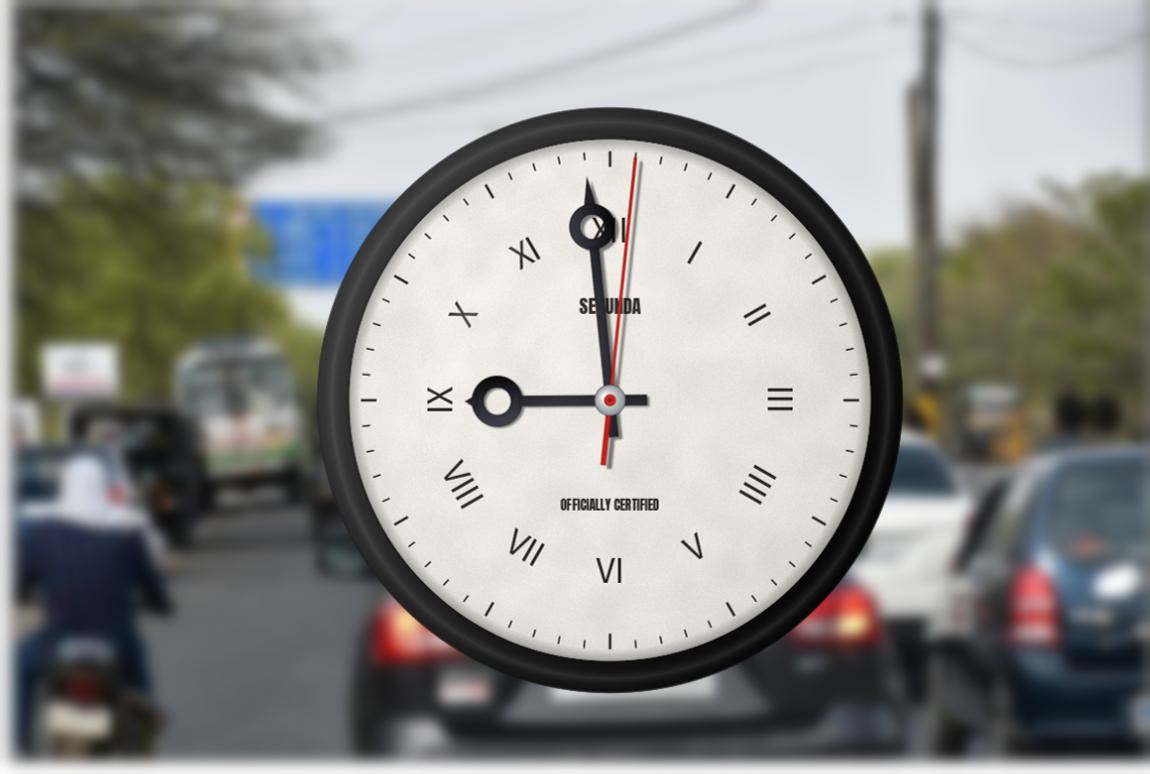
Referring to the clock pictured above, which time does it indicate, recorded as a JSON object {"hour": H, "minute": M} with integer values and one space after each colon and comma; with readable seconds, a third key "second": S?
{"hour": 8, "minute": 59, "second": 1}
